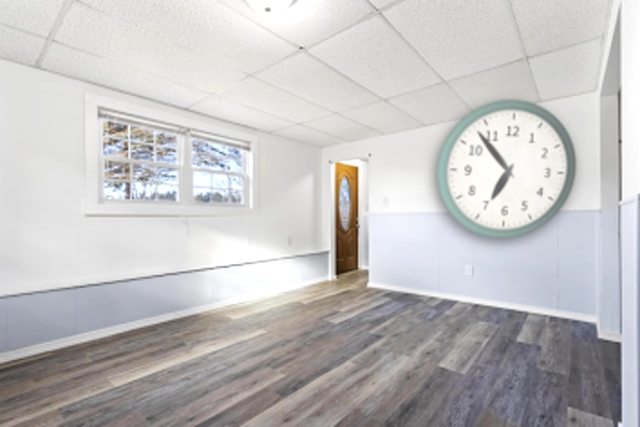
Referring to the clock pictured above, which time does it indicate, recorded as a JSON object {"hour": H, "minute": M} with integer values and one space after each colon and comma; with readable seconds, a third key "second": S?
{"hour": 6, "minute": 53}
